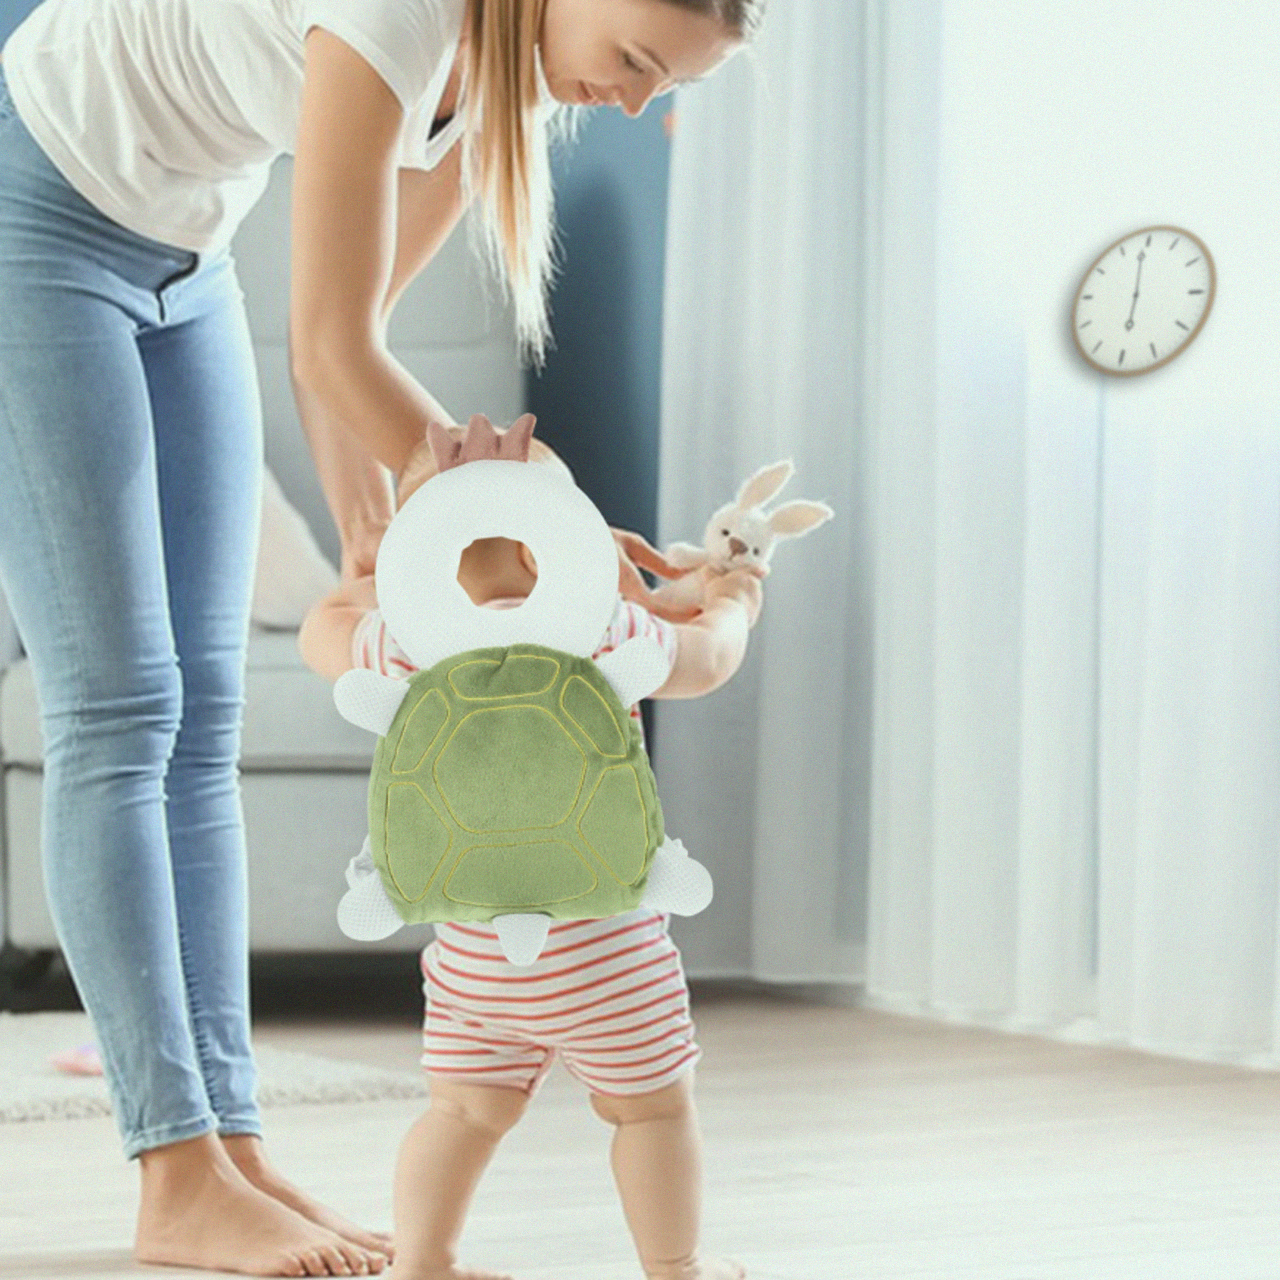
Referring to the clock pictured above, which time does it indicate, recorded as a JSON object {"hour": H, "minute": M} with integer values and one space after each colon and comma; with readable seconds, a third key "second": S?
{"hour": 5, "minute": 59}
